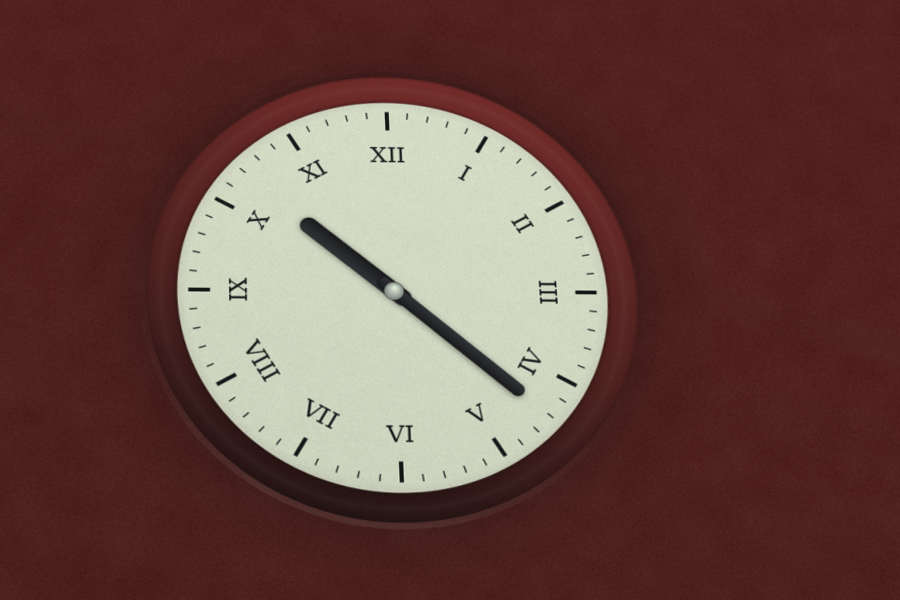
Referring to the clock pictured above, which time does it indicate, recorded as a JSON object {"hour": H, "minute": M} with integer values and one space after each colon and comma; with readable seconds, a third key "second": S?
{"hour": 10, "minute": 22}
